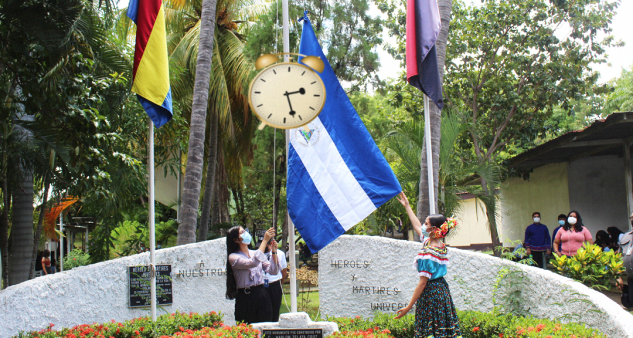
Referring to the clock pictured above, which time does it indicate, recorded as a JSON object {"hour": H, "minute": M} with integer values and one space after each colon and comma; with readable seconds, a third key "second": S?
{"hour": 2, "minute": 27}
